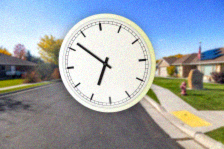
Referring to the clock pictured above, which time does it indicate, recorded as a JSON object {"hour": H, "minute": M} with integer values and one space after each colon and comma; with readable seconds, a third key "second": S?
{"hour": 6, "minute": 52}
